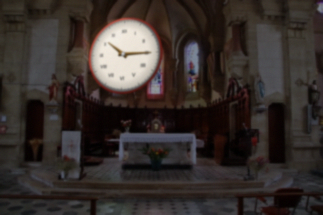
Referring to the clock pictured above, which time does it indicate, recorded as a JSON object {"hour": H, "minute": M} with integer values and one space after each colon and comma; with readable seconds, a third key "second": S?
{"hour": 10, "minute": 15}
